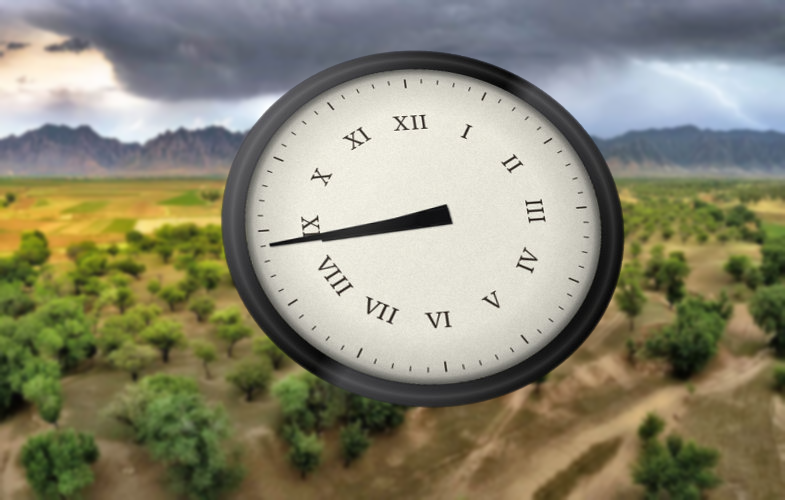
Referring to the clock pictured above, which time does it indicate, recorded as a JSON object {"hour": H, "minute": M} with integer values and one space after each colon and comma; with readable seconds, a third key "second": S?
{"hour": 8, "minute": 44}
